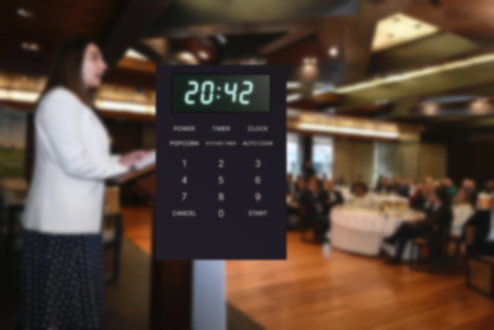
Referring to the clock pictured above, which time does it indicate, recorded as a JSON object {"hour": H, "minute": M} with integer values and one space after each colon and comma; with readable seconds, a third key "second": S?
{"hour": 20, "minute": 42}
